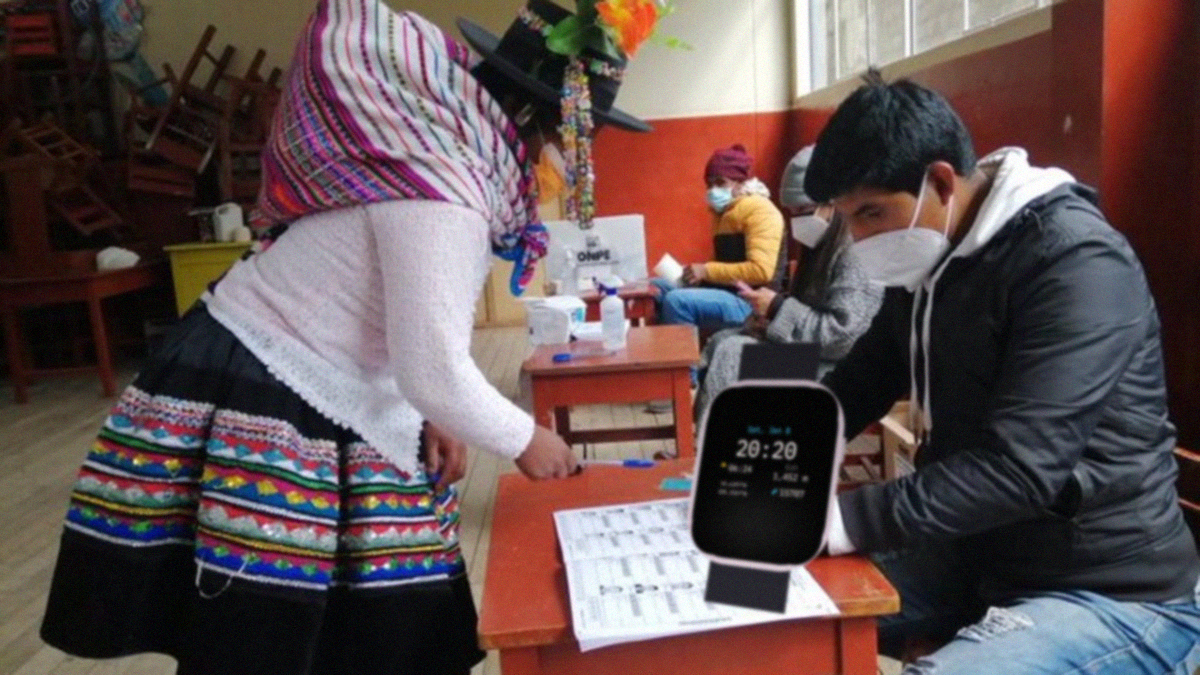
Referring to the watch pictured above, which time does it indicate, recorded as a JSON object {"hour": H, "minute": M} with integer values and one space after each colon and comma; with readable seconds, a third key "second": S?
{"hour": 20, "minute": 20}
